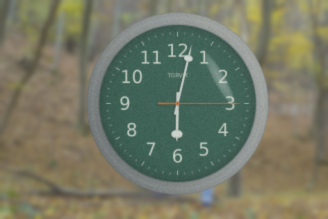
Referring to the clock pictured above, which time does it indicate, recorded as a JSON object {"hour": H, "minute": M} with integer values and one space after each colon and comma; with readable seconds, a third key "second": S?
{"hour": 6, "minute": 2, "second": 15}
